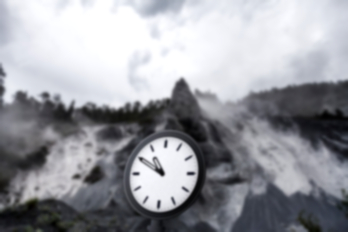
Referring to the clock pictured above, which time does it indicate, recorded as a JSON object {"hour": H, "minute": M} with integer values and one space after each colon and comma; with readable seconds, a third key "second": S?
{"hour": 10, "minute": 50}
